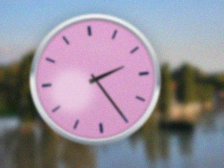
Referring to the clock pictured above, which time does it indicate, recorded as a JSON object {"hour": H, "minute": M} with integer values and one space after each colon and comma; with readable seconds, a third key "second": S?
{"hour": 2, "minute": 25}
